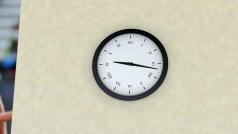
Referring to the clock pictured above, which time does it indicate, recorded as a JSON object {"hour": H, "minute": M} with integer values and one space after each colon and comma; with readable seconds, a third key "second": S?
{"hour": 9, "minute": 17}
